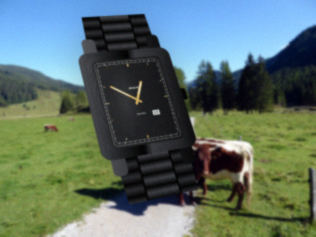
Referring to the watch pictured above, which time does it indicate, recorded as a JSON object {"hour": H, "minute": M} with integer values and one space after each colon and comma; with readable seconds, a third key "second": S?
{"hour": 12, "minute": 51}
